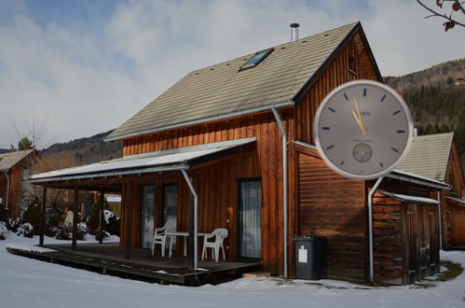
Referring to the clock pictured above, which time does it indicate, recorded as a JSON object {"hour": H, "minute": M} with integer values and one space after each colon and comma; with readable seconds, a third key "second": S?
{"hour": 10, "minute": 57}
